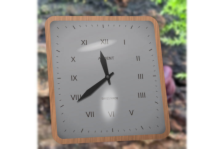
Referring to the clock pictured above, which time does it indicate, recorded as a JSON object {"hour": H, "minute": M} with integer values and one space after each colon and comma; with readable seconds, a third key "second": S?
{"hour": 11, "minute": 39}
